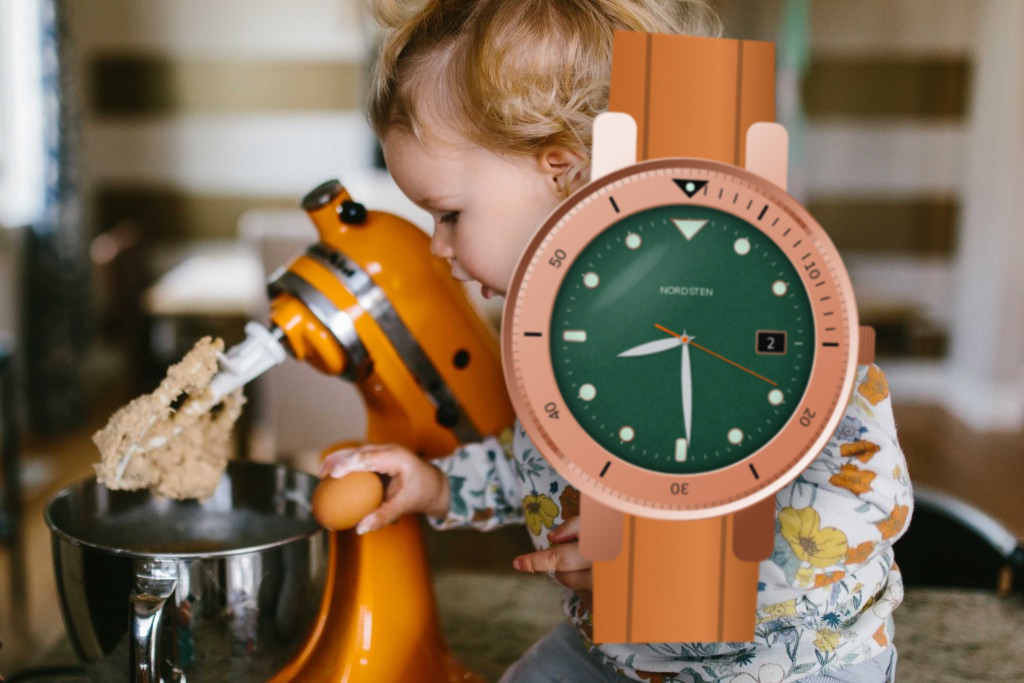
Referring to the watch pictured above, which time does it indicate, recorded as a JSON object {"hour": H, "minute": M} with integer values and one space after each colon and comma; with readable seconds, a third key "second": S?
{"hour": 8, "minute": 29, "second": 19}
